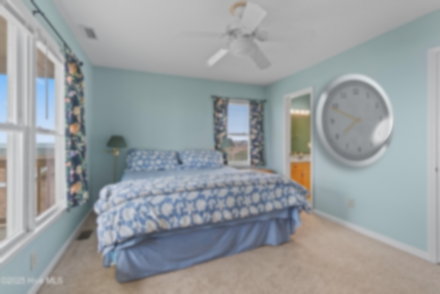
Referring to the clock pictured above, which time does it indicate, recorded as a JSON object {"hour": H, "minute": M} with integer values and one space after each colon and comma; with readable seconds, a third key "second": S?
{"hour": 7, "minute": 49}
